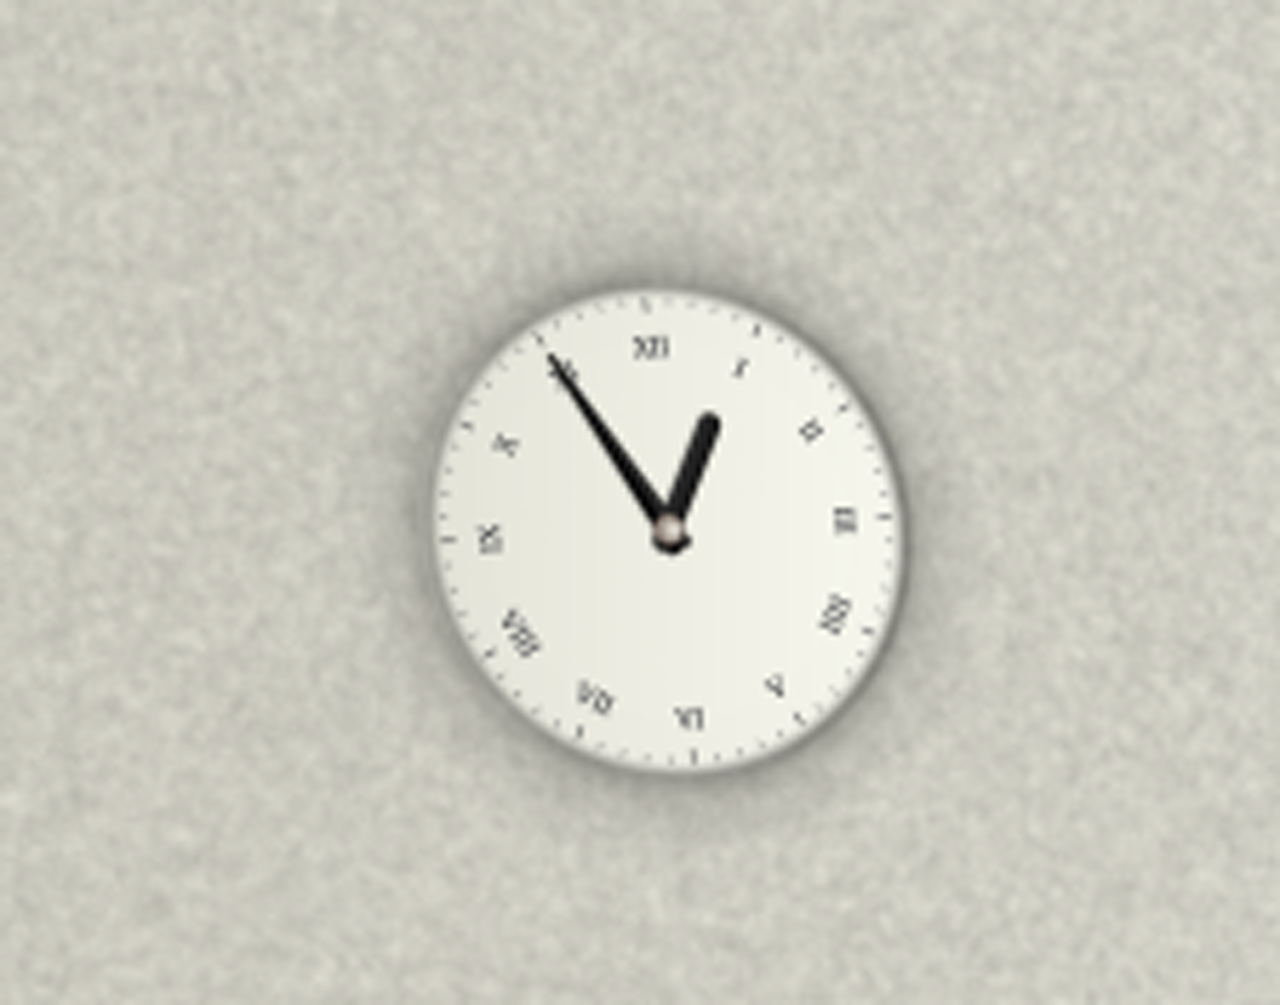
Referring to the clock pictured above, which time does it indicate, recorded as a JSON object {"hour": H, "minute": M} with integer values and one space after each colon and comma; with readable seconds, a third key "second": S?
{"hour": 12, "minute": 55}
